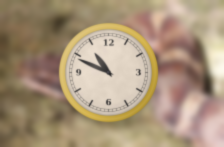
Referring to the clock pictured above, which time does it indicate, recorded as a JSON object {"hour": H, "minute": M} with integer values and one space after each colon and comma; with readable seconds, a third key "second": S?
{"hour": 10, "minute": 49}
